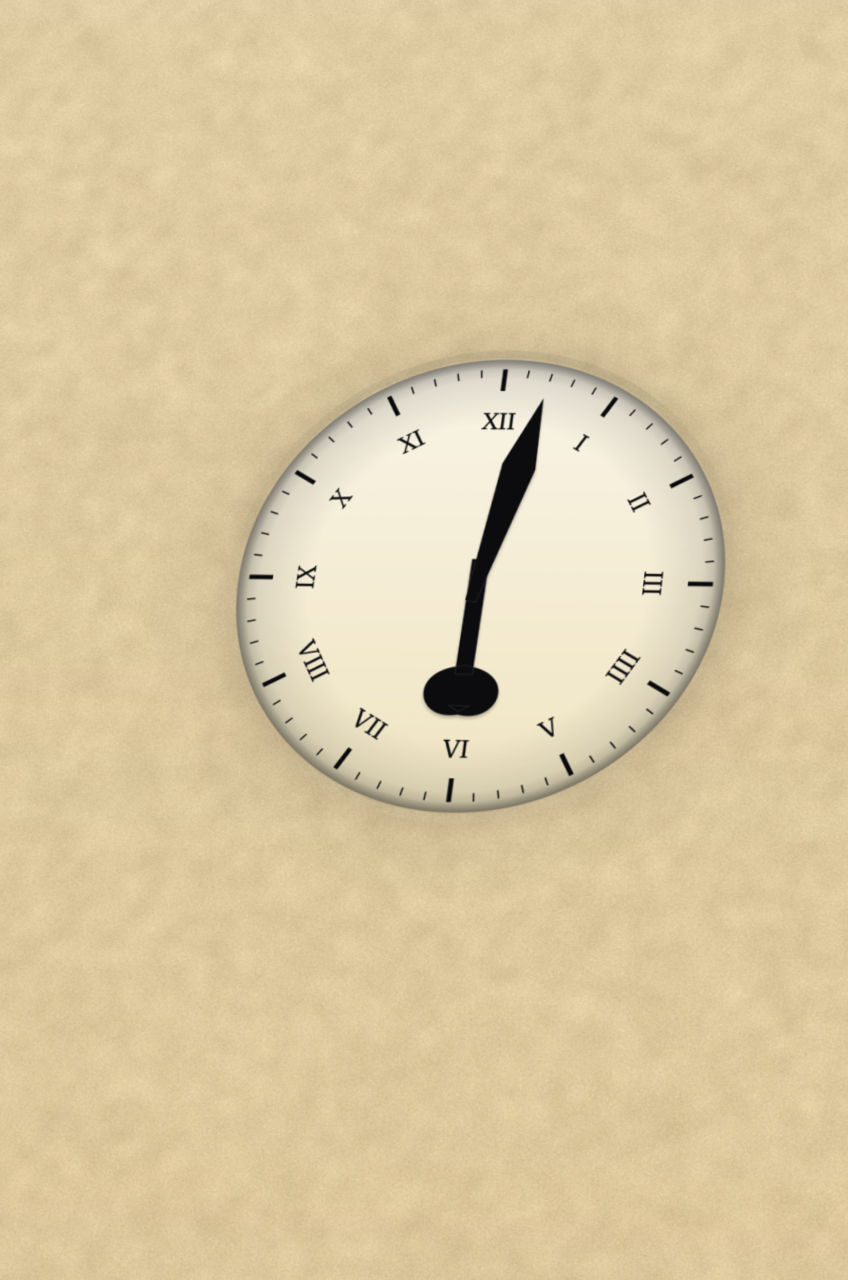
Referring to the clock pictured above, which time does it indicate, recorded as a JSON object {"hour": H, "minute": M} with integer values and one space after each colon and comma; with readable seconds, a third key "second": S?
{"hour": 6, "minute": 2}
